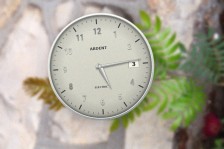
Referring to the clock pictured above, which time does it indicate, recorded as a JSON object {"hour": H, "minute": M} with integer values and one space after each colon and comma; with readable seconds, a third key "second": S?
{"hour": 5, "minute": 14}
